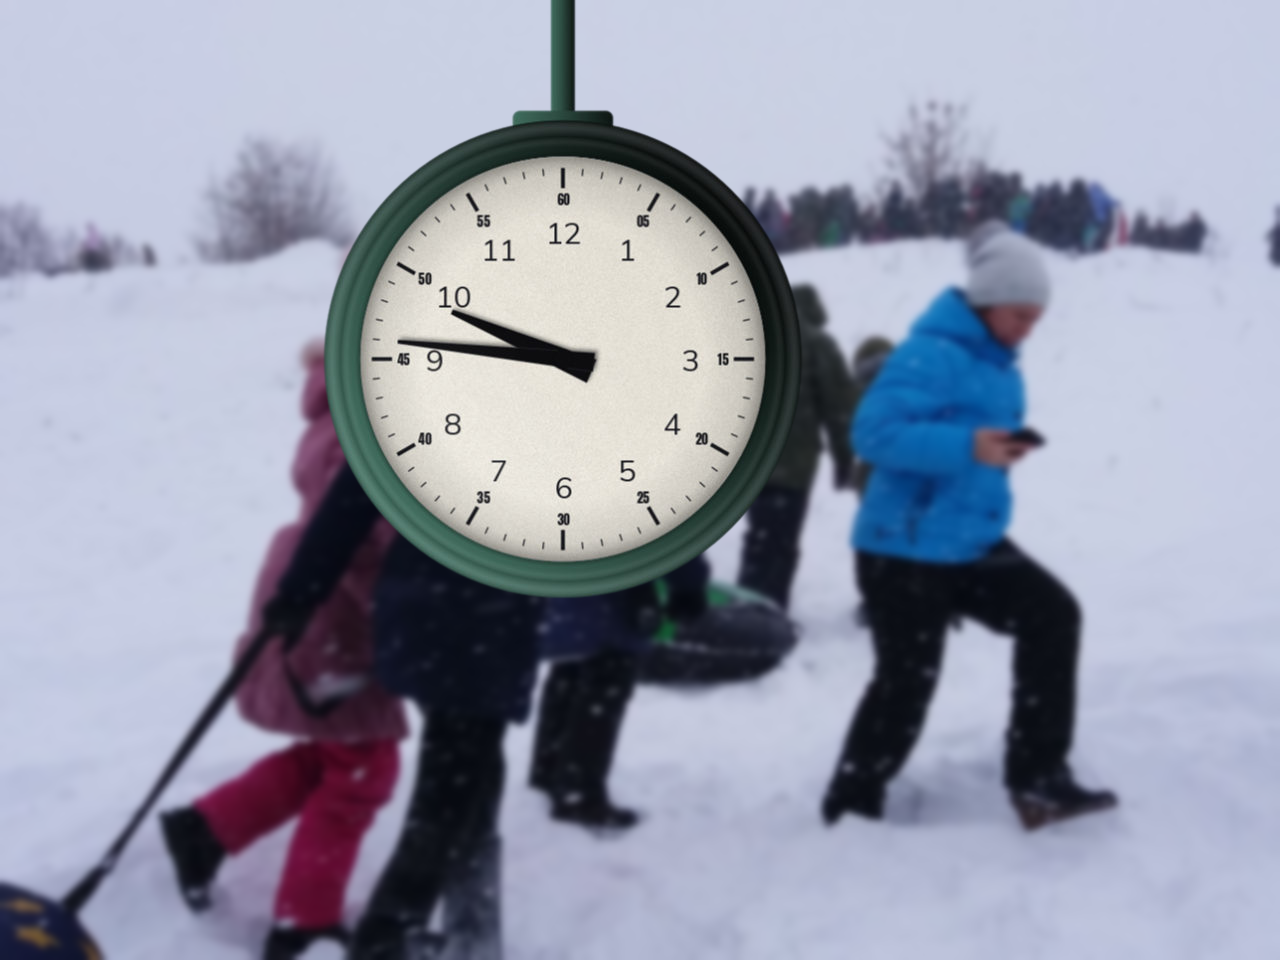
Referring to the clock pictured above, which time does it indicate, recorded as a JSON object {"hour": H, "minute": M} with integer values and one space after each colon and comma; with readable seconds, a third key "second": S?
{"hour": 9, "minute": 46}
